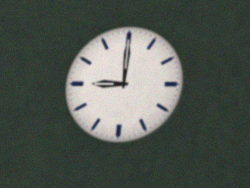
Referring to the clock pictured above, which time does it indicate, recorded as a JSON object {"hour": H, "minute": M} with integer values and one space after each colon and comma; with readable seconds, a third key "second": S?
{"hour": 9, "minute": 0}
